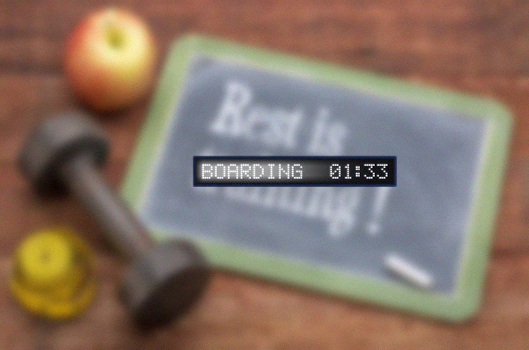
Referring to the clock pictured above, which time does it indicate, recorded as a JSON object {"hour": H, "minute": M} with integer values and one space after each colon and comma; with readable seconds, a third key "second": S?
{"hour": 1, "minute": 33}
